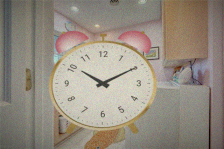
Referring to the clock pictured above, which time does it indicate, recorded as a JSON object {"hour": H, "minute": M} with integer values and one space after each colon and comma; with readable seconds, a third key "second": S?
{"hour": 10, "minute": 10}
